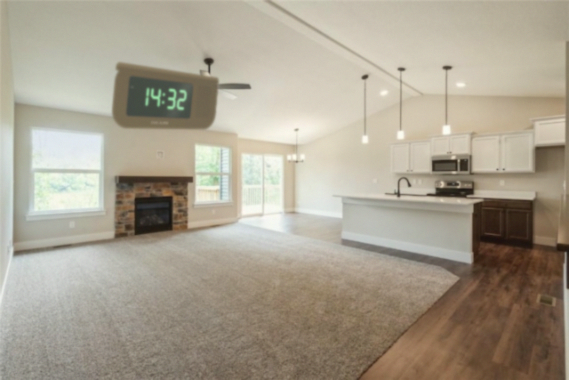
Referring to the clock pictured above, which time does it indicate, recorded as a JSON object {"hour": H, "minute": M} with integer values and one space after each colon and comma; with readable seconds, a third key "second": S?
{"hour": 14, "minute": 32}
